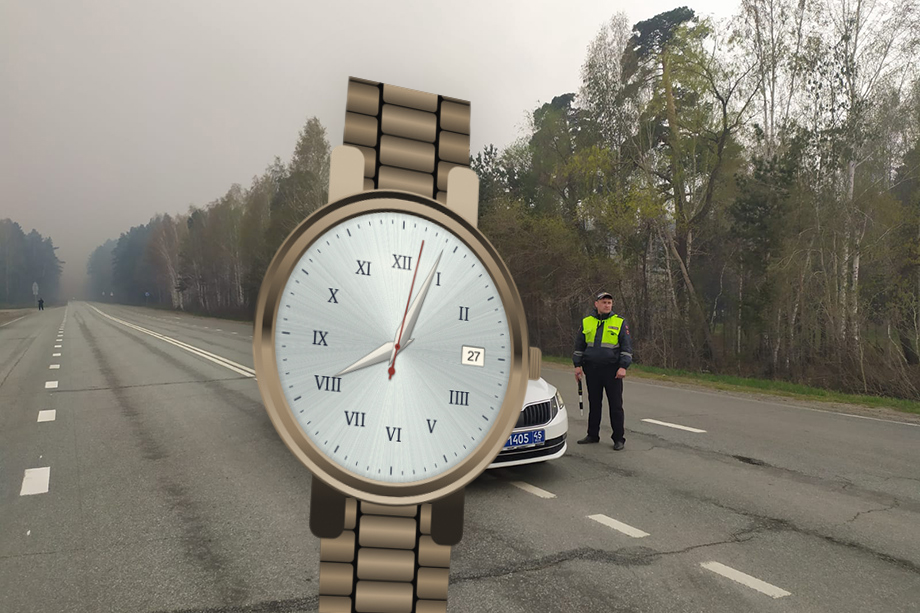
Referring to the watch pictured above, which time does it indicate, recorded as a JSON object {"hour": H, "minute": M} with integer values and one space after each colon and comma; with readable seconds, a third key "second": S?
{"hour": 8, "minute": 4, "second": 2}
